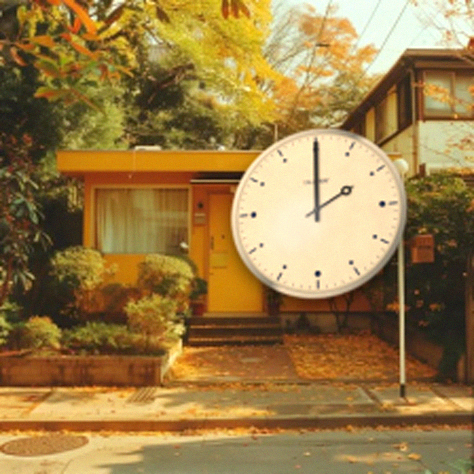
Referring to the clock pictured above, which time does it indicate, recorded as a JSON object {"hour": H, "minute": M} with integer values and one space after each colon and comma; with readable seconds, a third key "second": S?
{"hour": 2, "minute": 0}
